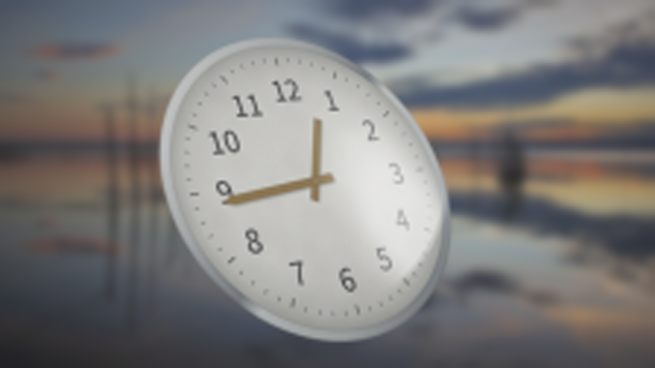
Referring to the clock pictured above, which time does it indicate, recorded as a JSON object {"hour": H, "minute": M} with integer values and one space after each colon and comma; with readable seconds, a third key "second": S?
{"hour": 12, "minute": 44}
